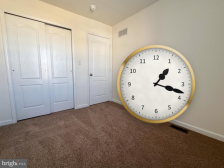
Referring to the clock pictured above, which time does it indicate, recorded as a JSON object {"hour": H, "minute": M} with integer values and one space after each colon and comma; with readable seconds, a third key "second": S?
{"hour": 1, "minute": 18}
